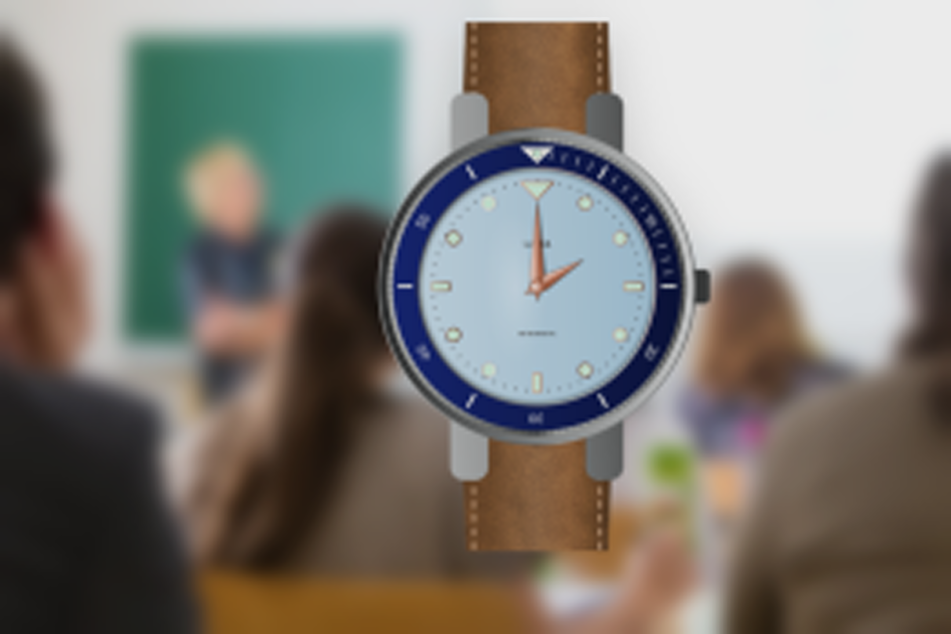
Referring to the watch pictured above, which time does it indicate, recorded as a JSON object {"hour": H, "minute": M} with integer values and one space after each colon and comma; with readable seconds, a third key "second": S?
{"hour": 2, "minute": 0}
